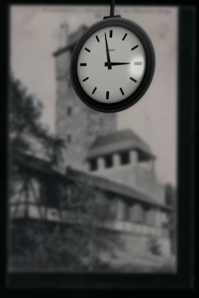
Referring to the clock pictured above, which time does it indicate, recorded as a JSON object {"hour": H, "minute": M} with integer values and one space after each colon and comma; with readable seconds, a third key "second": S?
{"hour": 2, "minute": 58}
